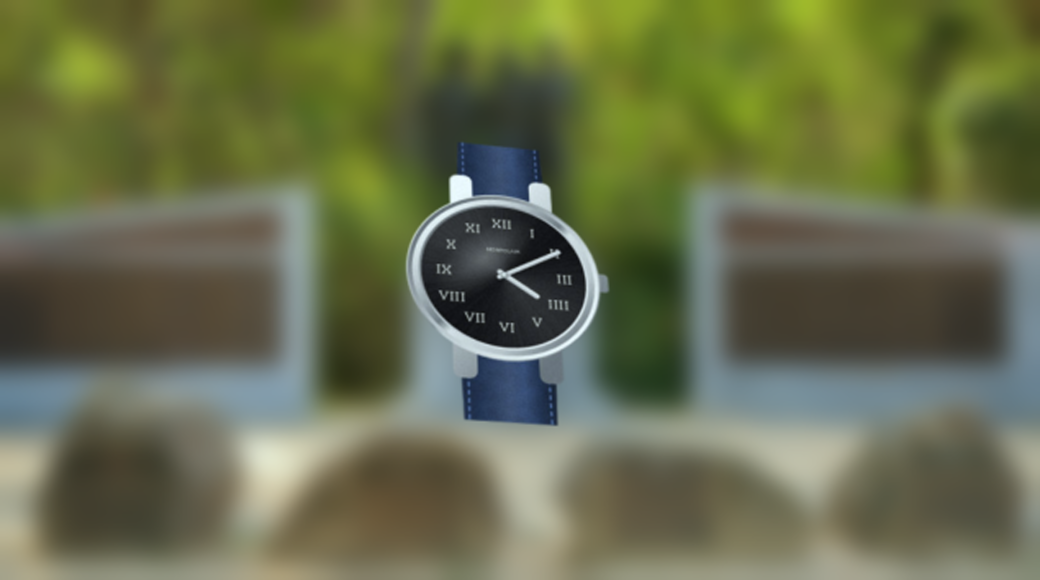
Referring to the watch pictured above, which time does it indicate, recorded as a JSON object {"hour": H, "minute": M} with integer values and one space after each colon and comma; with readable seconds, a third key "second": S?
{"hour": 4, "minute": 10}
